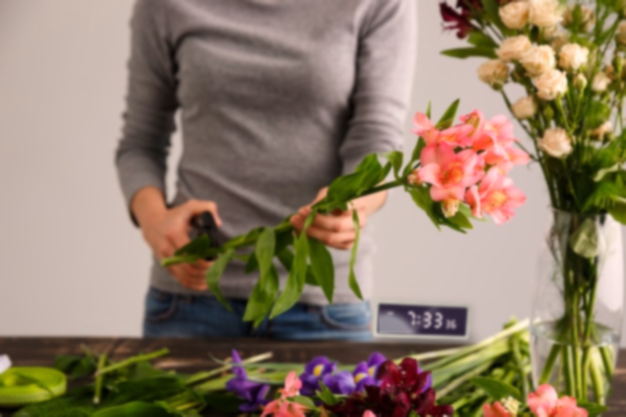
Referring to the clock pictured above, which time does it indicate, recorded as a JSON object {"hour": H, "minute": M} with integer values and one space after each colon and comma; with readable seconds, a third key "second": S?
{"hour": 7, "minute": 33}
